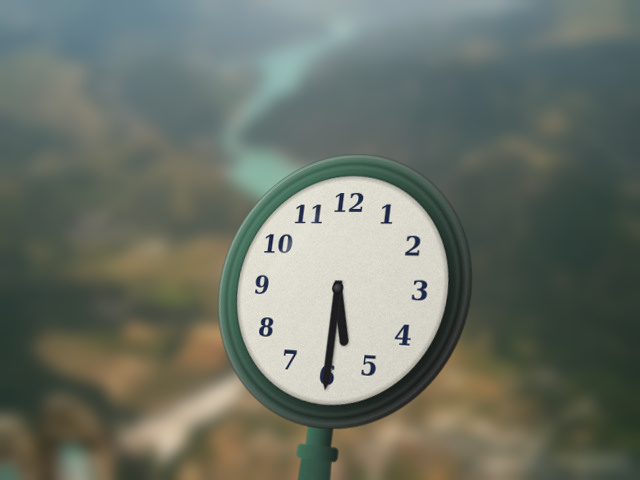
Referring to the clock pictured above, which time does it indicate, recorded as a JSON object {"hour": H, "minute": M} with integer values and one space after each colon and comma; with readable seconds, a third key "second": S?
{"hour": 5, "minute": 30}
